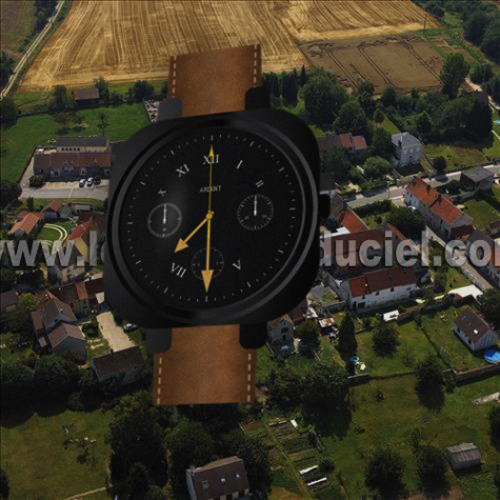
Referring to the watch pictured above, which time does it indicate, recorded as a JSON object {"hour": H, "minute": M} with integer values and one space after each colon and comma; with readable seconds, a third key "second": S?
{"hour": 7, "minute": 30}
